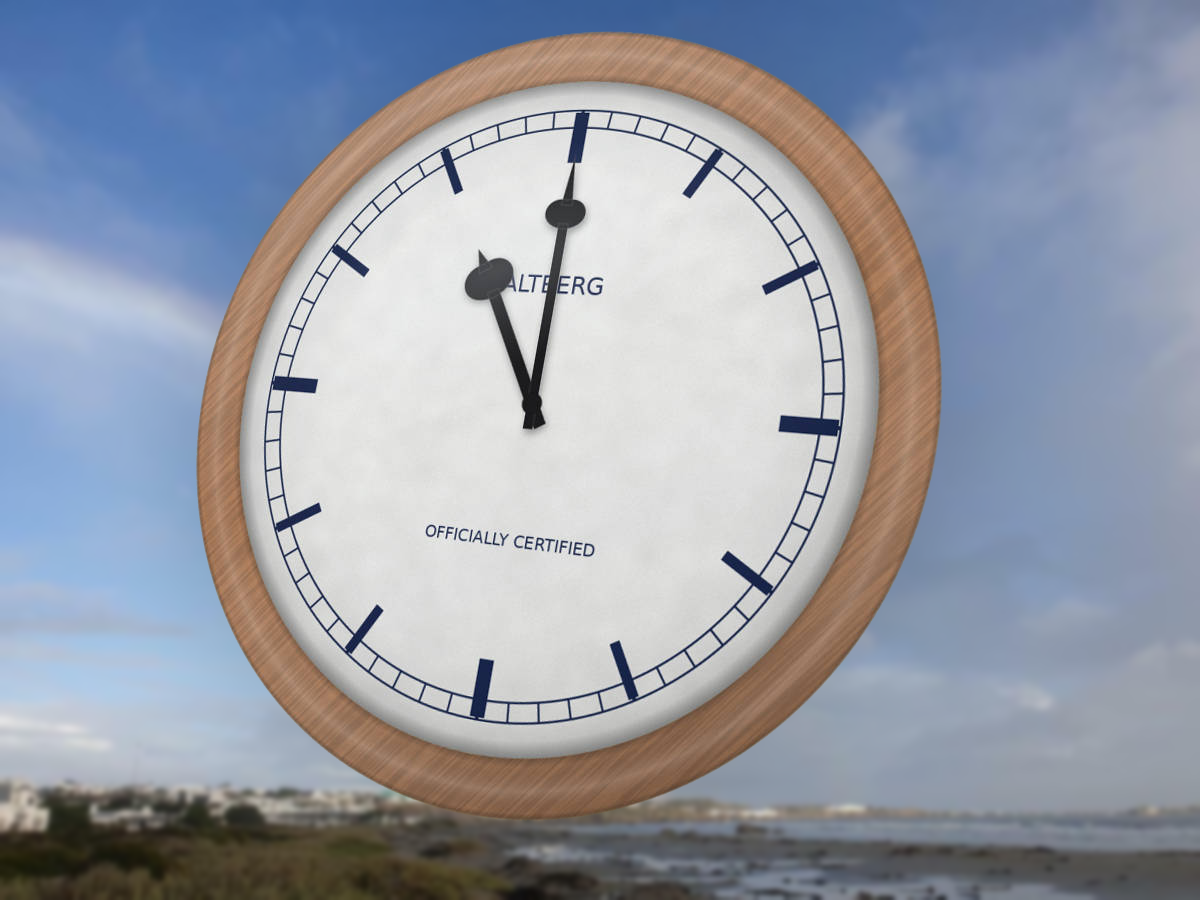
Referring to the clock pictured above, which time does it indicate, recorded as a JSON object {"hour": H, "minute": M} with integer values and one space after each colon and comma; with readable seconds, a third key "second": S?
{"hour": 11, "minute": 0}
